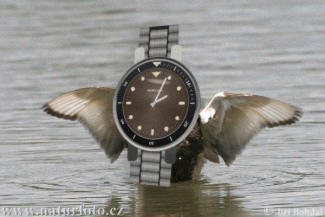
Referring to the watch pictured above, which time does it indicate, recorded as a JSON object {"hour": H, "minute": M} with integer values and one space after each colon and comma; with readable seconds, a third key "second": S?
{"hour": 2, "minute": 4}
